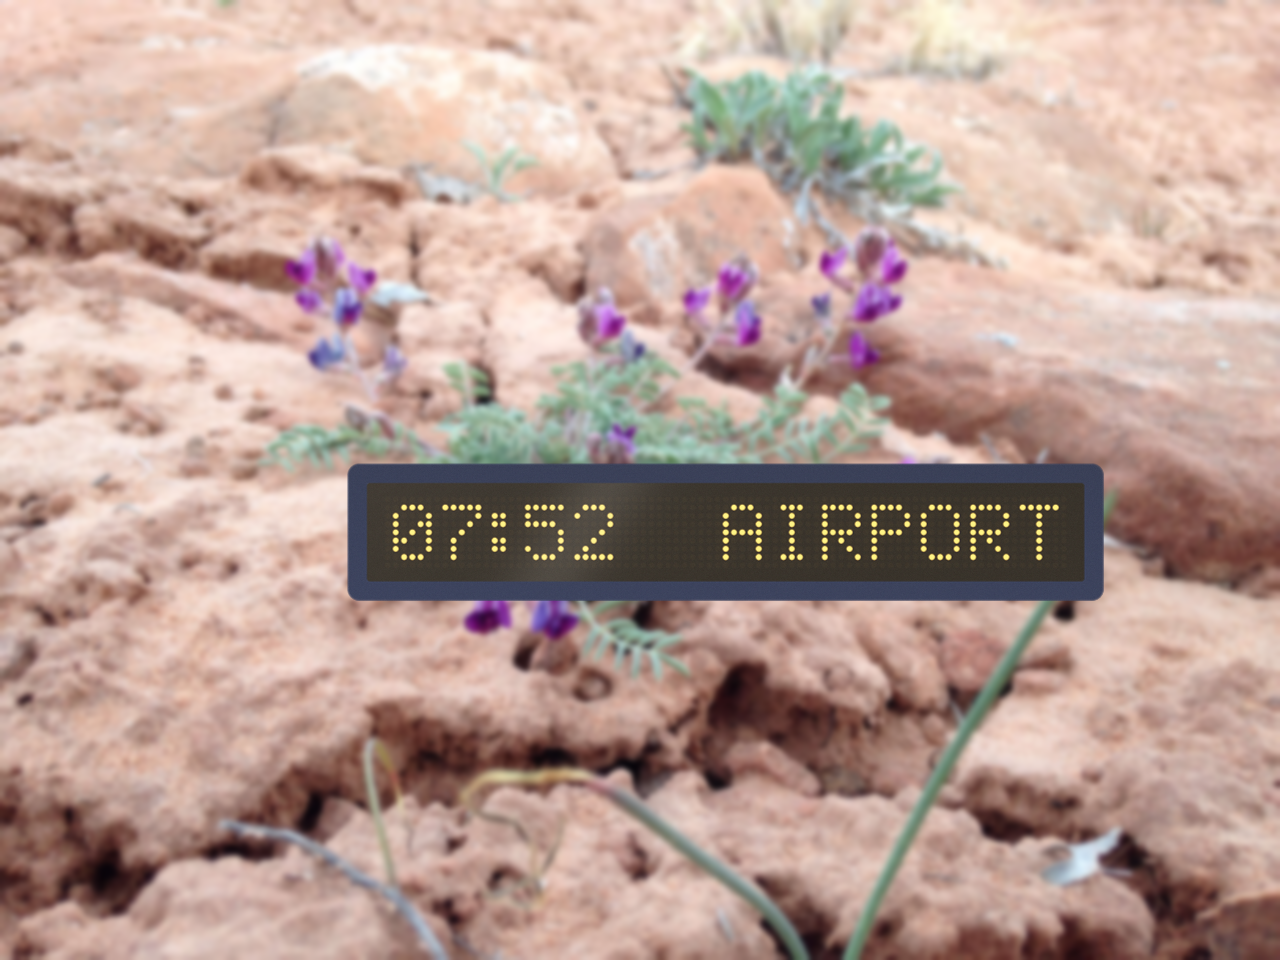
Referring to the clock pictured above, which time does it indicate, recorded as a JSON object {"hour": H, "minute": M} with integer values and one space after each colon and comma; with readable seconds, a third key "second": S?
{"hour": 7, "minute": 52}
